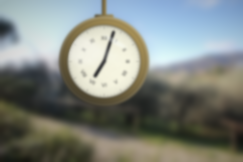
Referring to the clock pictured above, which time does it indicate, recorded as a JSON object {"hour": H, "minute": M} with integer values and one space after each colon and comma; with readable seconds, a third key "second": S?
{"hour": 7, "minute": 3}
